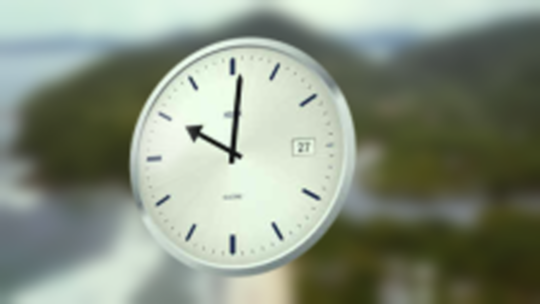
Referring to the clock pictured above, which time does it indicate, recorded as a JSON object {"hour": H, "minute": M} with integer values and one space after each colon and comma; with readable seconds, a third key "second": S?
{"hour": 10, "minute": 1}
